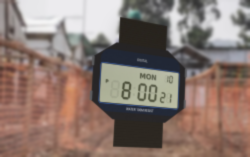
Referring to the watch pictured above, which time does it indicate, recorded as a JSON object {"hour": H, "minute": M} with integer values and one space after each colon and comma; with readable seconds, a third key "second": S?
{"hour": 8, "minute": 0, "second": 21}
